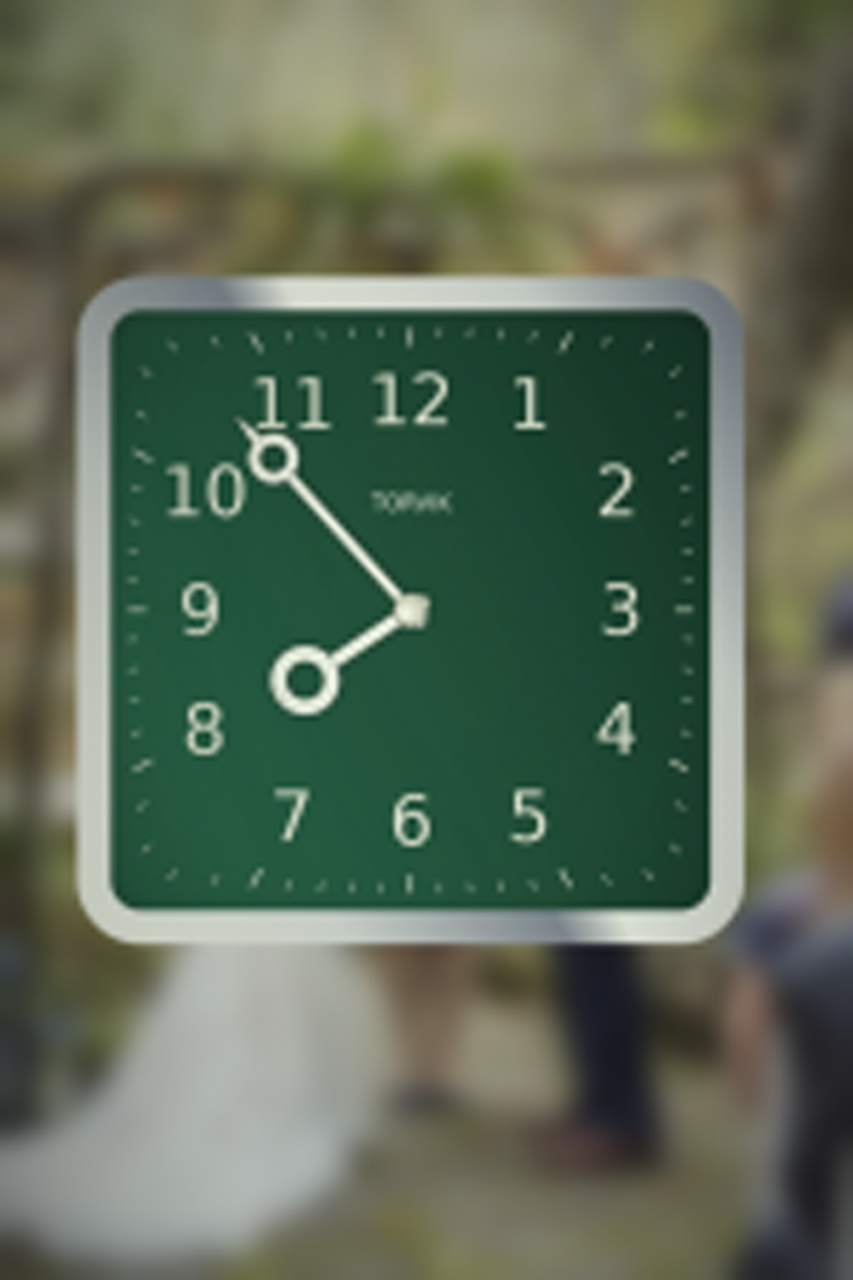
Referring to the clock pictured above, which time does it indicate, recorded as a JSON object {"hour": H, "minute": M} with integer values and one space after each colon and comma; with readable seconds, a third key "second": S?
{"hour": 7, "minute": 53}
